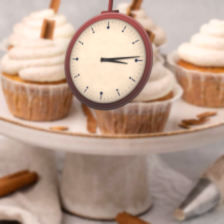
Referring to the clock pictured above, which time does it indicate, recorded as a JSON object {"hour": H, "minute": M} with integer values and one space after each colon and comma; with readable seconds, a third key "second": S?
{"hour": 3, "minute": 14}
